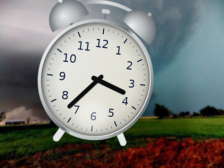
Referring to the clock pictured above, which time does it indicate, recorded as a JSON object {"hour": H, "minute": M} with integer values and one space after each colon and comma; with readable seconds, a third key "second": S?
{"hour": 3, "minute": 37}
